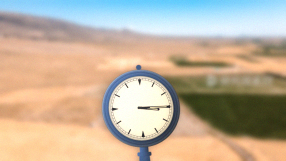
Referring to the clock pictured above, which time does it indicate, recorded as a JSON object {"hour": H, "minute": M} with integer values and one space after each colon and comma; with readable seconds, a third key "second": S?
{"hour": 3, "minute": 15}
